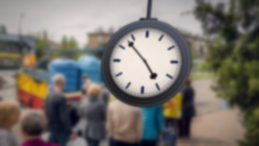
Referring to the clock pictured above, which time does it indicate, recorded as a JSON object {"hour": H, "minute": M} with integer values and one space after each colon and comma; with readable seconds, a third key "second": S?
{"hour": 4, "minute": 53}
